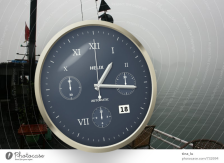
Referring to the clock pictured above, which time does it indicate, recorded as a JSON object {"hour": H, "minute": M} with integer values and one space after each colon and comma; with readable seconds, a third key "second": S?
{"hour": 1, "minute": 16}
